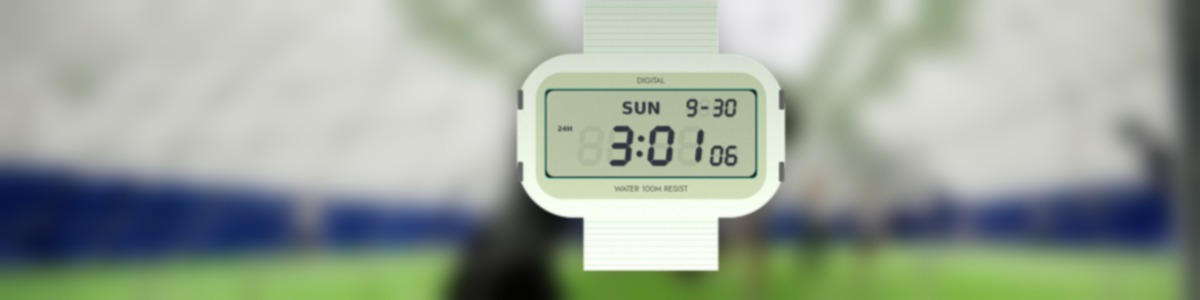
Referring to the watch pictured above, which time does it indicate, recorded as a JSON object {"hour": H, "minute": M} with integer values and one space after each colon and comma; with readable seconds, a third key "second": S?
{"hour": 3, "minute": 1, "second": 6}
